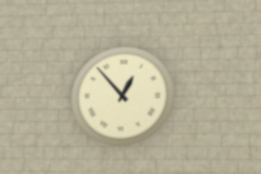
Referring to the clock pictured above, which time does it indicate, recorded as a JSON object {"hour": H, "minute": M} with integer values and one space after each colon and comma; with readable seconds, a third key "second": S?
{"hour": 12, "minute": 53}
